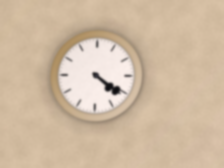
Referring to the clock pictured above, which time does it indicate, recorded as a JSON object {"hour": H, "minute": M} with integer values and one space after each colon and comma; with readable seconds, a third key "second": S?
{"hour": 4, "minute": 21}
